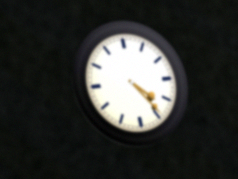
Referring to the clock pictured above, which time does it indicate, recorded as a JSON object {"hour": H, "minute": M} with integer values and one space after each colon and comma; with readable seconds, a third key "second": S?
{"hour": 4, "minute": 24}
